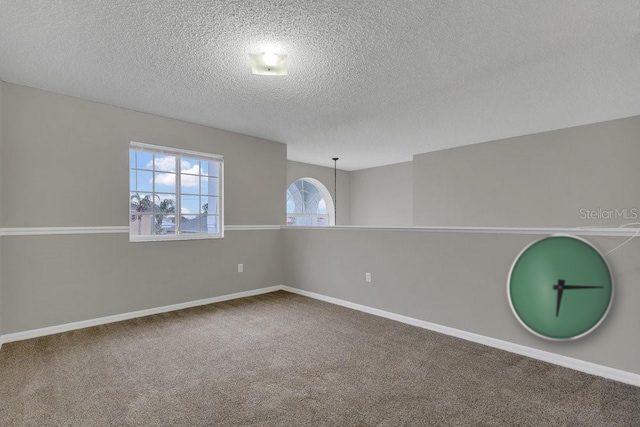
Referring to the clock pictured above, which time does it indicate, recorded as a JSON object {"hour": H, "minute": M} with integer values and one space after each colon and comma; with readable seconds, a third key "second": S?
{"hour": 6, "minute": 15}
